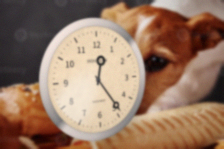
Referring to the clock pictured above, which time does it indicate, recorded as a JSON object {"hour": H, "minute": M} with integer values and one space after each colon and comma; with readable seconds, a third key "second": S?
{"hour": 12, "minute": 24}
